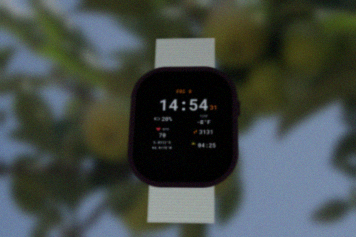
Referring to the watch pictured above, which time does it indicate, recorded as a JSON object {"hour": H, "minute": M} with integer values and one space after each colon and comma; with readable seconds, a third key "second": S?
{"hour": 14, "minute": 54}
